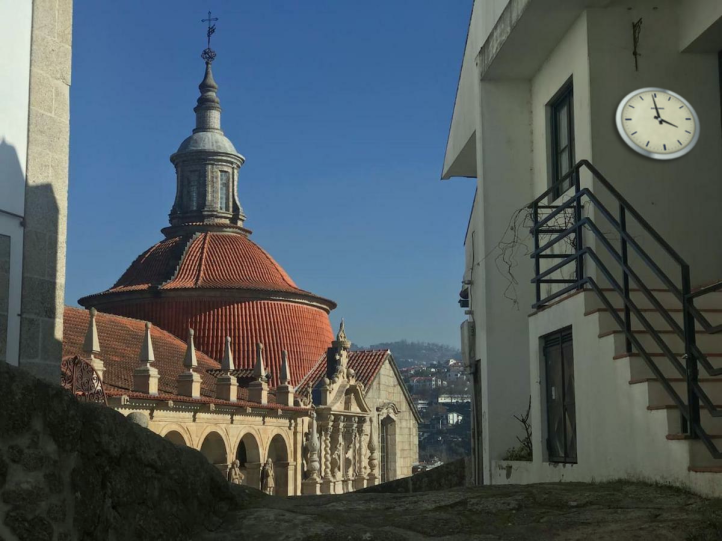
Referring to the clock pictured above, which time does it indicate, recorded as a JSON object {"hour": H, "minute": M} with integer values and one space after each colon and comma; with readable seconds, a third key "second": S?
{"hour": 3, "minute": 59}
